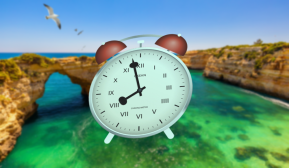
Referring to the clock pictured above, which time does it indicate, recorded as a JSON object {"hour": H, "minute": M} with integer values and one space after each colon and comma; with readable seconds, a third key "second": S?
{"hour": 7, "minute": 58}
